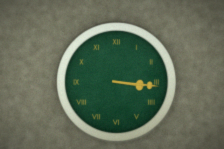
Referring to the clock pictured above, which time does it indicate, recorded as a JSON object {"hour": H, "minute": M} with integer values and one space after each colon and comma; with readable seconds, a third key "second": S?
{"hour": 3, "minute": 16}
